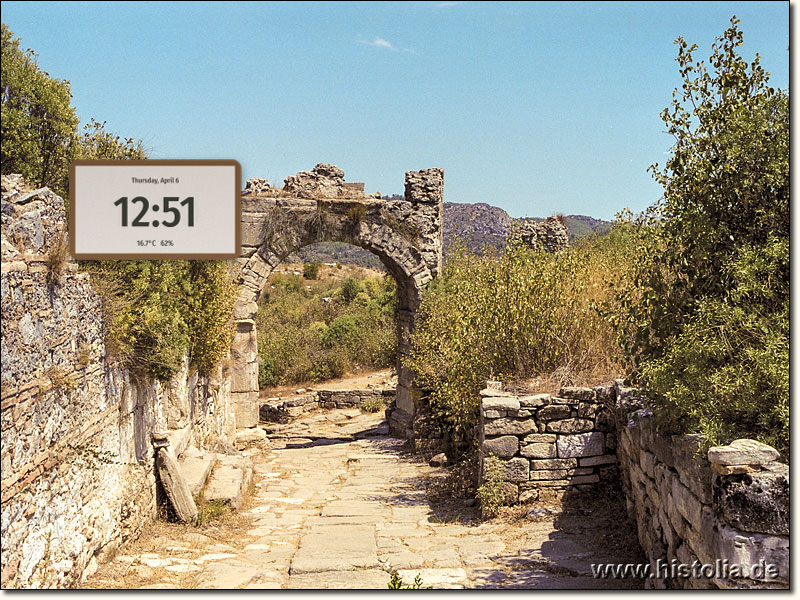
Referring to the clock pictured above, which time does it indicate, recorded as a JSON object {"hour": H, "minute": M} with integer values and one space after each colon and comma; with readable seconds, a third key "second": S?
{"hour": 12, "minute": 51}
